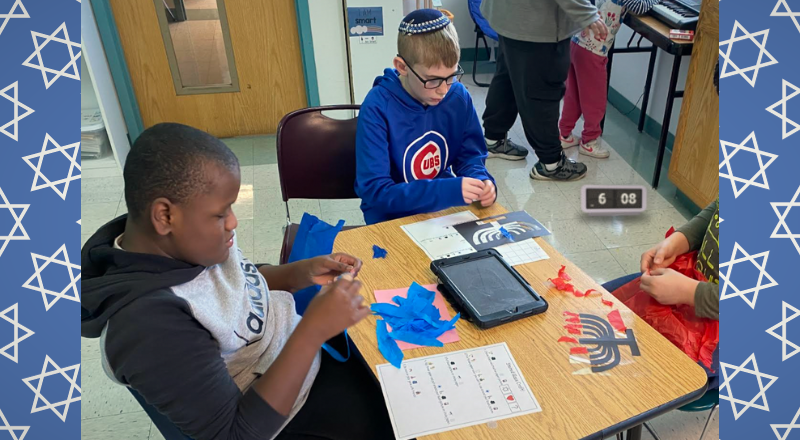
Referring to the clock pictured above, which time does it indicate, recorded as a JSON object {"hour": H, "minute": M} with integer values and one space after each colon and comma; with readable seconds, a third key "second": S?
{"hour": 6, "minute": 8}
